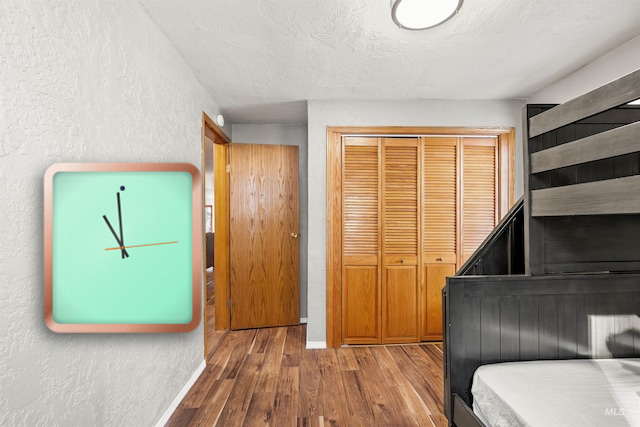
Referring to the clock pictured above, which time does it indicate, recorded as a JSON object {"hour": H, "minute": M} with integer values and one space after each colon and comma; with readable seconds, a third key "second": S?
{"hour": 10, "minute": 59, "second": 14}
